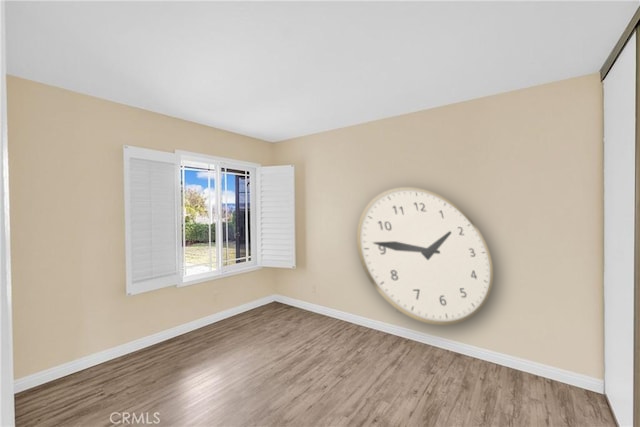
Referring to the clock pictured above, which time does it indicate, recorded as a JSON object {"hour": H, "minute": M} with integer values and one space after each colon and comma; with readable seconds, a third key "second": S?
{"hour": 1, "minute": 46}
